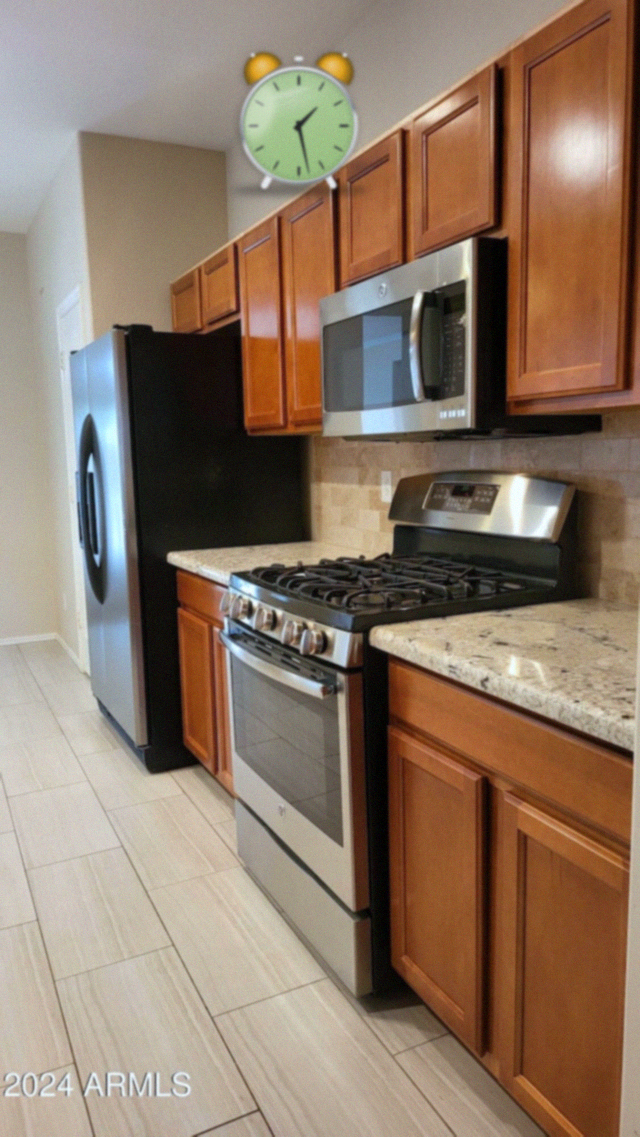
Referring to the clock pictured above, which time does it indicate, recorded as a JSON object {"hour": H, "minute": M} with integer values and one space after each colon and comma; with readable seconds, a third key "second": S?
{"hour": 1, "minute": 28}
